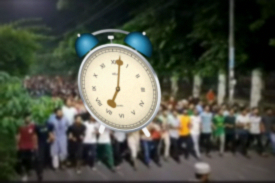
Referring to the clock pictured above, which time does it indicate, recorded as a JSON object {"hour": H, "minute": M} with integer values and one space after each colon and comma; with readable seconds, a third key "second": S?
{"hour": 7, "minute": 2}
